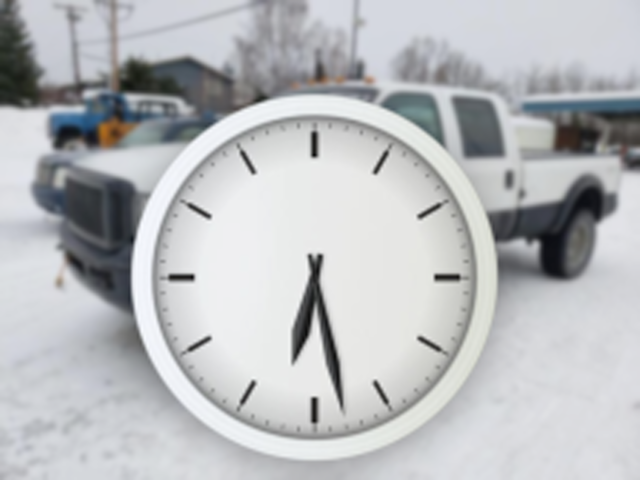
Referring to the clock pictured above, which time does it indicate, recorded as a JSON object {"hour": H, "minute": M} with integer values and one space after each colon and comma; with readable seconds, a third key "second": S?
{"hour": 6, "minute": 28}
